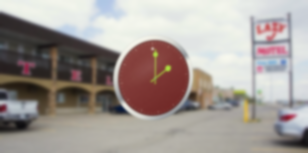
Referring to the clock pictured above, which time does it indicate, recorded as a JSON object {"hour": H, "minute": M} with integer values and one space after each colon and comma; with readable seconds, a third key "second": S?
{"hour": 2, "minute": 1}
